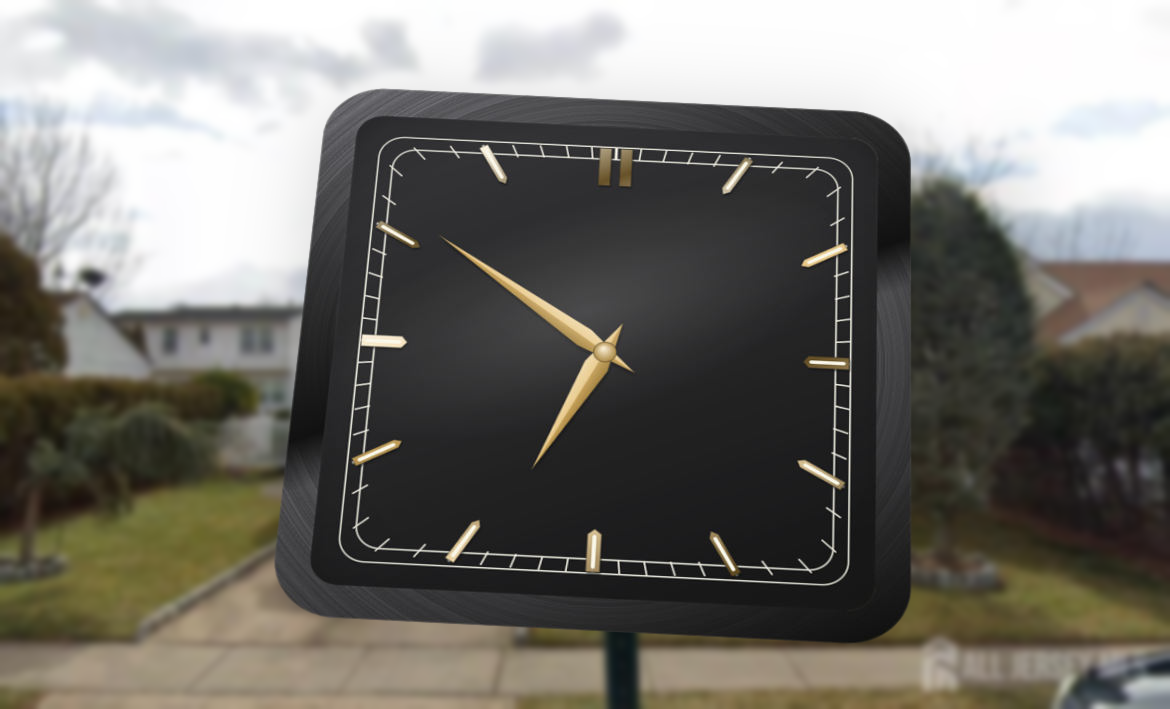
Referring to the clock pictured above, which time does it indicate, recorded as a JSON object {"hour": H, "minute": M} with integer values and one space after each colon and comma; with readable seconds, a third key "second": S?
{"hour": 6, "minute": 51}
